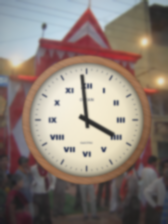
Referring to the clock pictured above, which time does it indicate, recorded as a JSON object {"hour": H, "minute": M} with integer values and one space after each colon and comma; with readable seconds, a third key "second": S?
{"hour": 3, "minute": 59}
